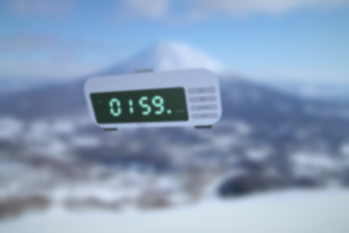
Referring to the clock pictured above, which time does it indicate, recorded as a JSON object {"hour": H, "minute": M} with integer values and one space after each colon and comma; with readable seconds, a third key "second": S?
{"hour": 1, "minute": 59}
